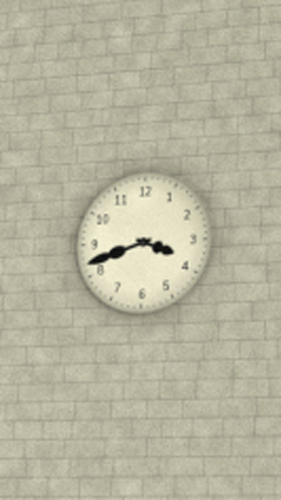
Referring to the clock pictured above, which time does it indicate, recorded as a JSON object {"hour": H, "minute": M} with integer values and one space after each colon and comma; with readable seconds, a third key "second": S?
{"hour": 3, "minute": 42}
